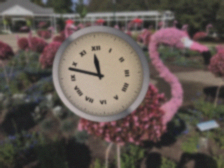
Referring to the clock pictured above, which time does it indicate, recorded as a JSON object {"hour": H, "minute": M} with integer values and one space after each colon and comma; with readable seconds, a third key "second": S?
{"hour": 11, "minute": 48}
